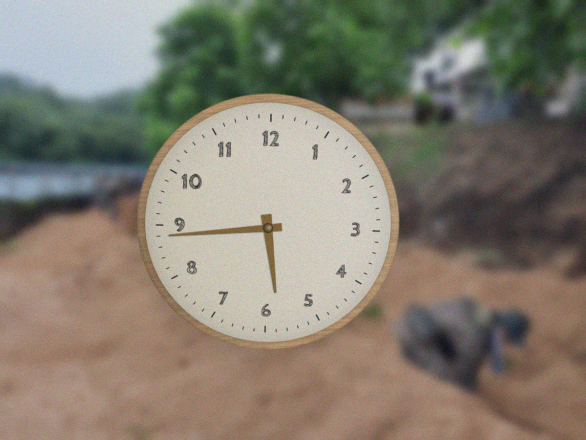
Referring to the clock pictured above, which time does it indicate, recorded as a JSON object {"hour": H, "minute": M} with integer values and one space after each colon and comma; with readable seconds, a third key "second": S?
{"hour": 5, "minute": 44}
